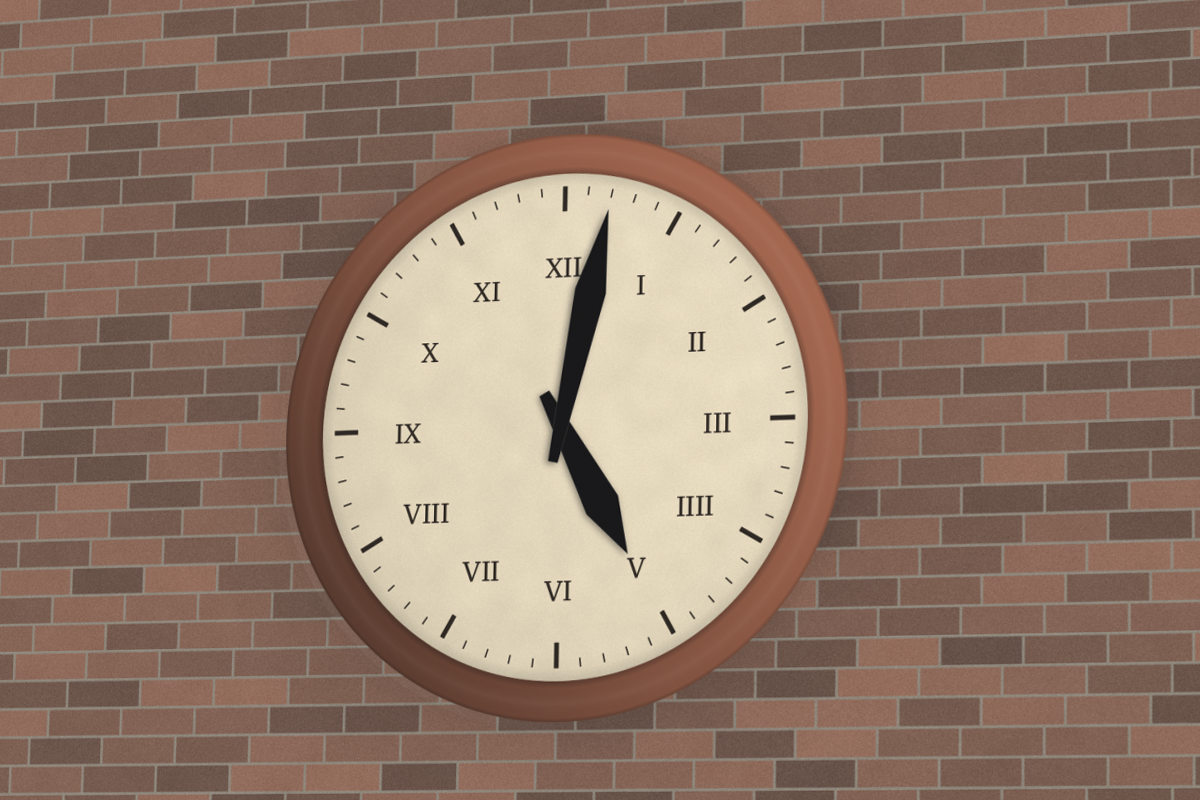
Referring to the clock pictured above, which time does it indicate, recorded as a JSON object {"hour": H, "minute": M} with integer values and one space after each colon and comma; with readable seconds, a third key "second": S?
{"hour": 5, "minute": 2}
